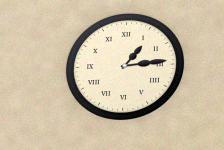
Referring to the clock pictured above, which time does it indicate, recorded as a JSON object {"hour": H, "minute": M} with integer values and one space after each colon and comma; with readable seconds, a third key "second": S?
{"hour": 1, "minute": 14}
